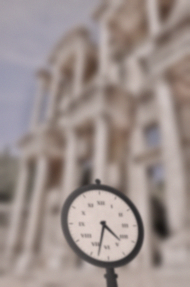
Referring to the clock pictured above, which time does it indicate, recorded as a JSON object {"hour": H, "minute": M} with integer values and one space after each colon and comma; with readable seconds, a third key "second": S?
{"hour": 4, "minute": 33}
